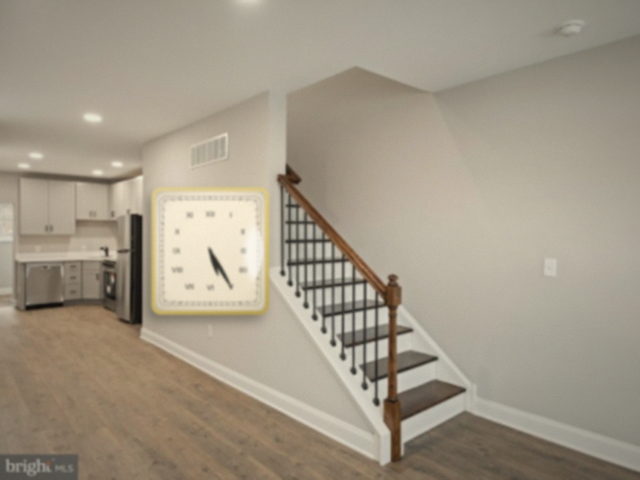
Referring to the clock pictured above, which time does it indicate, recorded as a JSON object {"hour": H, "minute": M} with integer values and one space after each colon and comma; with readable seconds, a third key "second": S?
{"hour": 5, "minute": 25}
